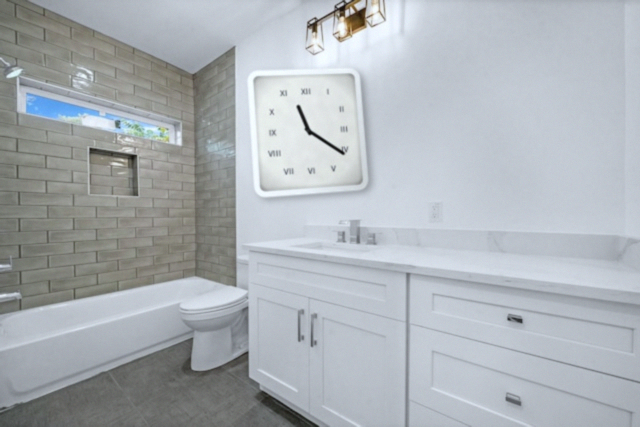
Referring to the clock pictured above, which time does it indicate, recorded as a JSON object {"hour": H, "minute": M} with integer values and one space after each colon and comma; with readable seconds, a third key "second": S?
{"hour": 11, "minute": 21}
